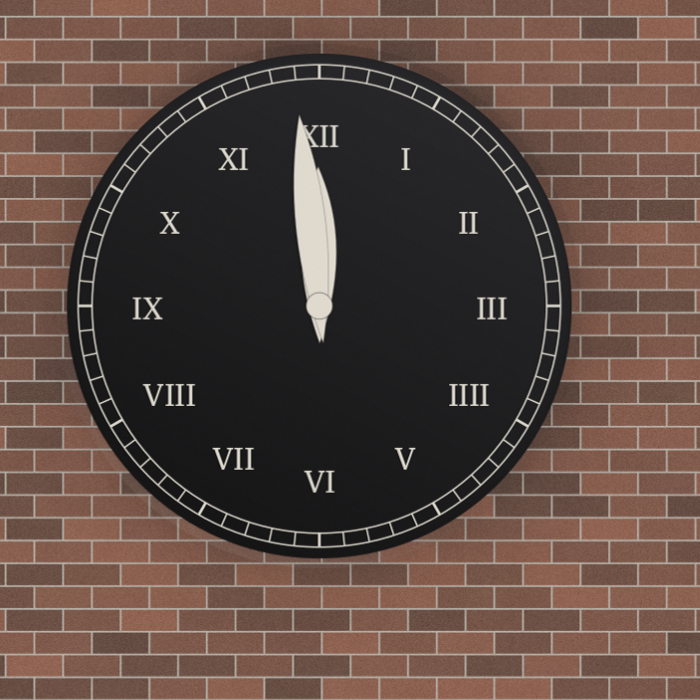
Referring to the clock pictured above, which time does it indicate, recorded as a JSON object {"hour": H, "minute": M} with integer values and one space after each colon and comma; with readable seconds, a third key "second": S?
{"hour": 11, "minute": 59}
